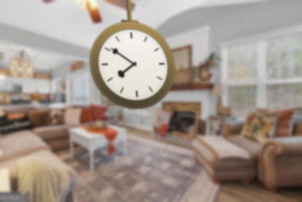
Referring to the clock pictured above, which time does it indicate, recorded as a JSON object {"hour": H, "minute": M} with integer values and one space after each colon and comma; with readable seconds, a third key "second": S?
{"hour": 7, "minute": 51}
